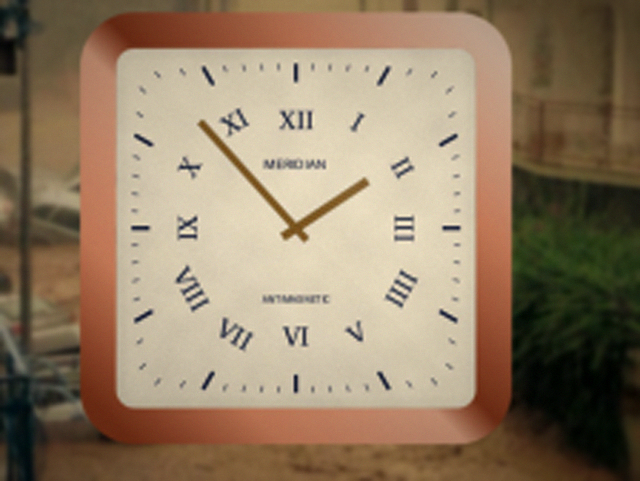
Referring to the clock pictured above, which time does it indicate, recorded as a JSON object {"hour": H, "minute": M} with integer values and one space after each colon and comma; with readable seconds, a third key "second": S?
{"hour": 1, "minute": 53}
